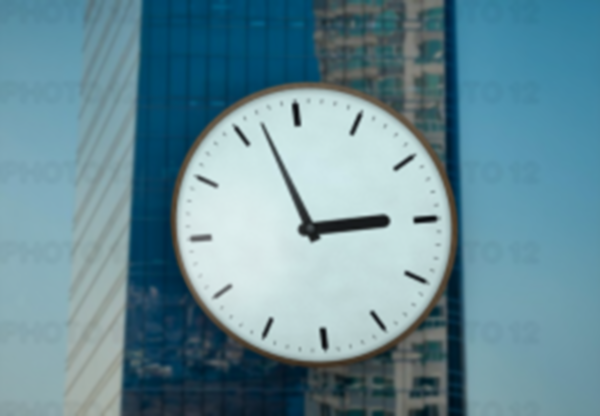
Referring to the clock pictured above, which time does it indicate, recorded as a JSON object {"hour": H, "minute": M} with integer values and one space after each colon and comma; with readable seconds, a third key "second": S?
{"hour": 2, "minute": 57}
